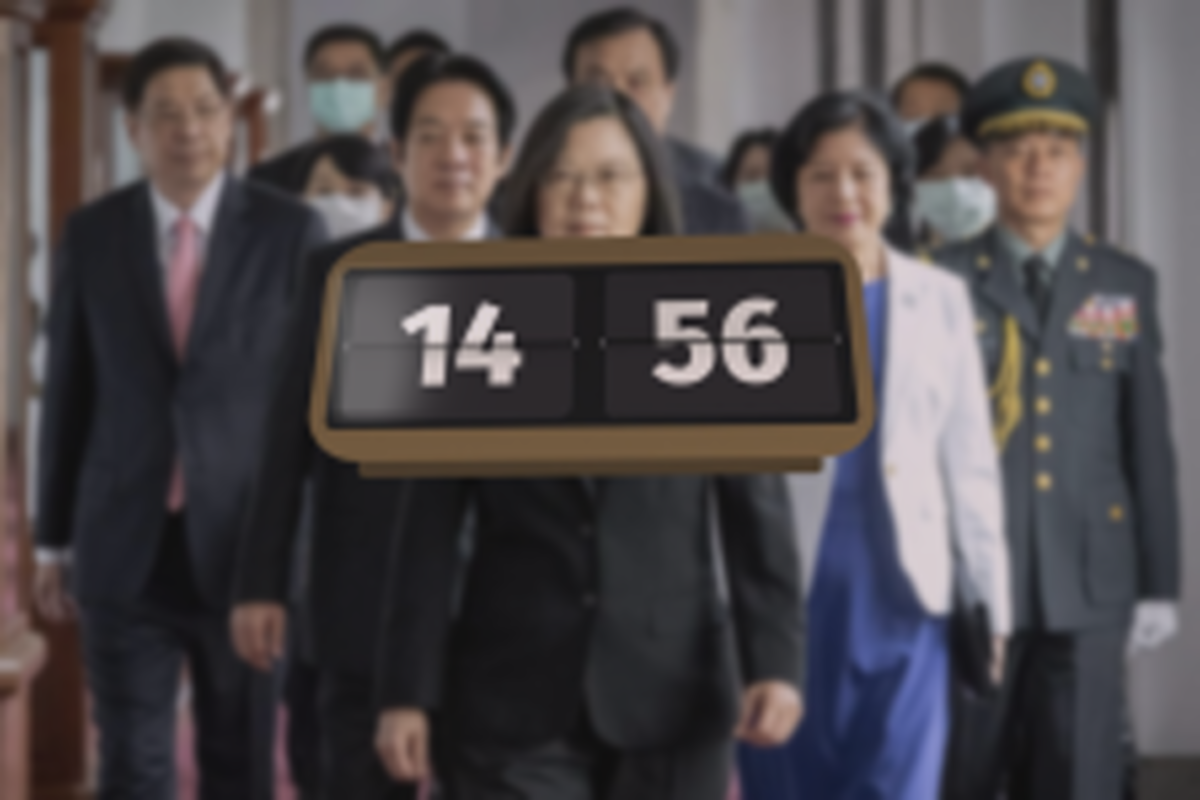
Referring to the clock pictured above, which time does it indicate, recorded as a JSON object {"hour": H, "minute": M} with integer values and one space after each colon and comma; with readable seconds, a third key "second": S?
{"hour": 14, "minute": 56}
